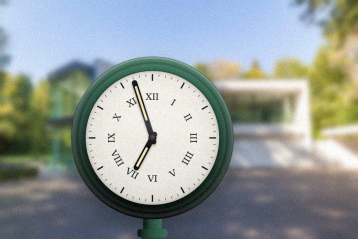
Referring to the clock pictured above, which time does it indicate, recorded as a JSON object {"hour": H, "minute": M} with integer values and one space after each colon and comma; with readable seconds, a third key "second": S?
{"hour": 6, "minute": 57}
